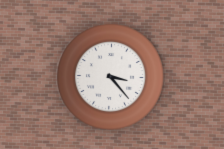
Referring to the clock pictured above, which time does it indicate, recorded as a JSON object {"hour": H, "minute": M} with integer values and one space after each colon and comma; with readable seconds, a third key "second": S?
{"hour": 3, "minute": 23}
